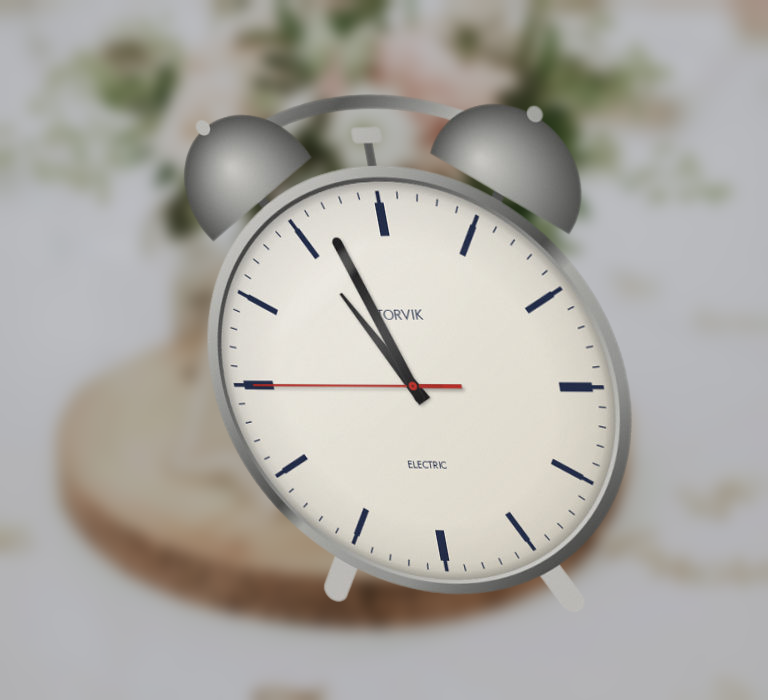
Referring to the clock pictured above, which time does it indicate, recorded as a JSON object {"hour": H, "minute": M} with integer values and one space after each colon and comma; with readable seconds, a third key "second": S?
{"hour": 10, "minute": 56, "second": 45}
